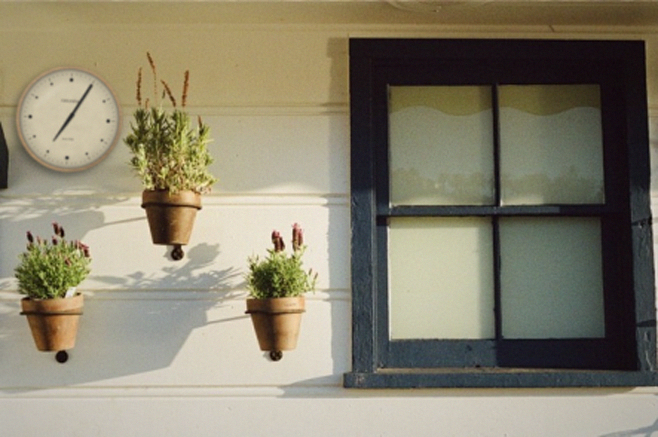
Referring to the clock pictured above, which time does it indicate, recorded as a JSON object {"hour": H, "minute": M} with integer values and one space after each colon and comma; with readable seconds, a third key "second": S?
{"hour": 7, "minute": 5}
